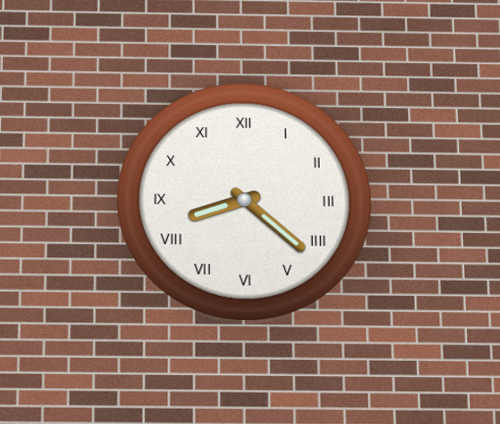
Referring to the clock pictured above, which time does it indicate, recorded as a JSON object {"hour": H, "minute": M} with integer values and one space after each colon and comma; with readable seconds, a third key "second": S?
{"hour": 8, "minute": 22}
